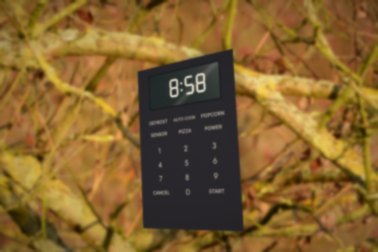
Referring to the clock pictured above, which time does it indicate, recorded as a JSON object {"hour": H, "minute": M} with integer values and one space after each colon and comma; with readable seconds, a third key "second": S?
{"hour": 8, "minute": 58}
